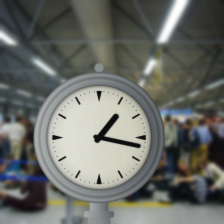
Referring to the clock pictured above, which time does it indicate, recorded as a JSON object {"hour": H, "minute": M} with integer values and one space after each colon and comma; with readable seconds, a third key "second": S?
{"hour": 1, "minute": 17}
